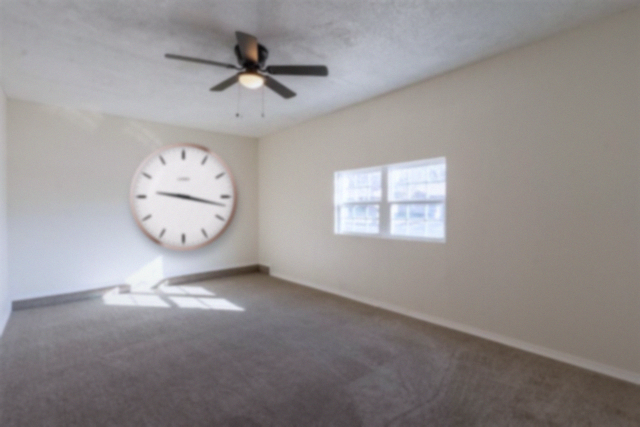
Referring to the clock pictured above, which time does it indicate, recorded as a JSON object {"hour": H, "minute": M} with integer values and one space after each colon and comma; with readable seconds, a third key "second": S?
{"hour": 9, "minute": 17}
